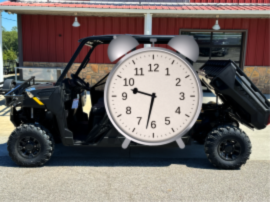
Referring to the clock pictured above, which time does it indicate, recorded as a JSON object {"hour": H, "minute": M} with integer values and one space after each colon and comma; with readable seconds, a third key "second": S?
{"hour": 9, "minute": 32}
